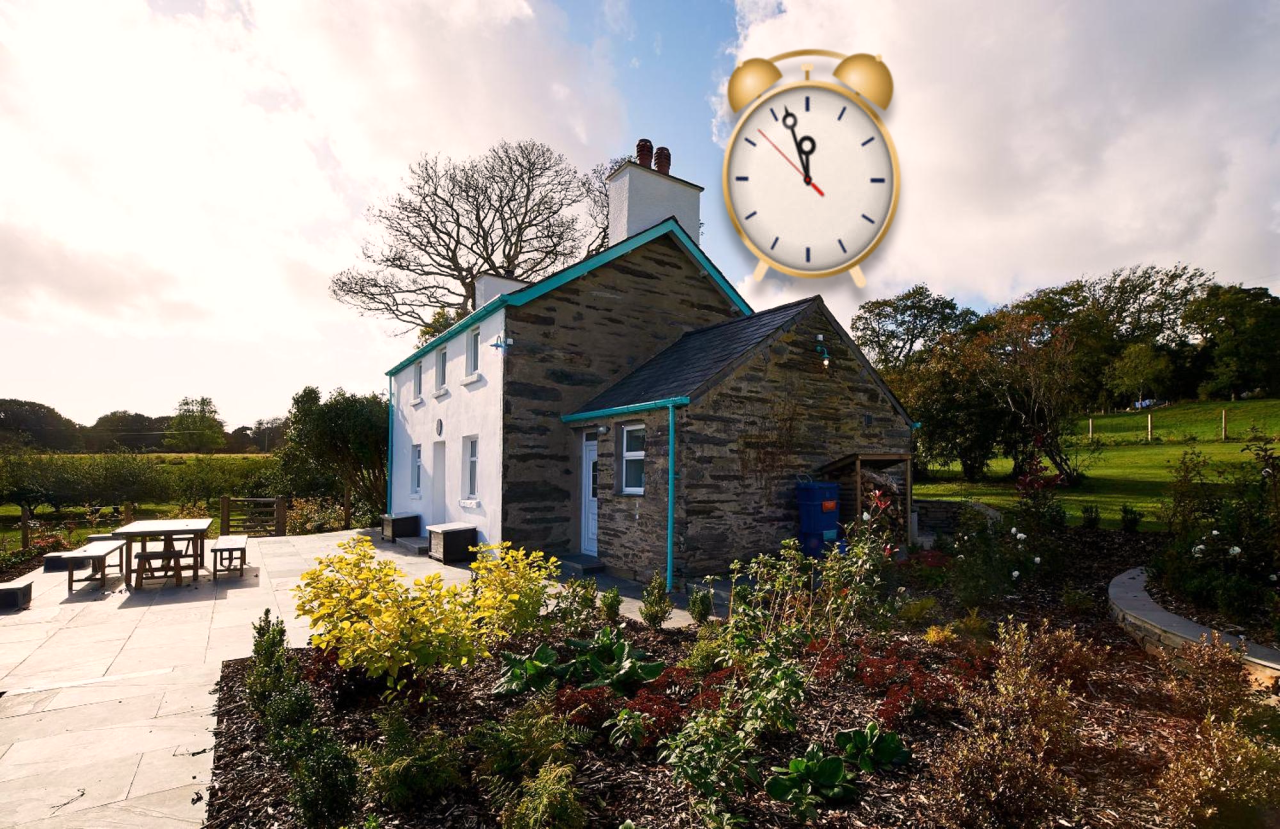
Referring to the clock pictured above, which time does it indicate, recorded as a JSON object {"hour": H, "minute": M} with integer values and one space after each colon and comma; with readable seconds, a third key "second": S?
{"hour": 11, "minute": 56, "second": 52}
